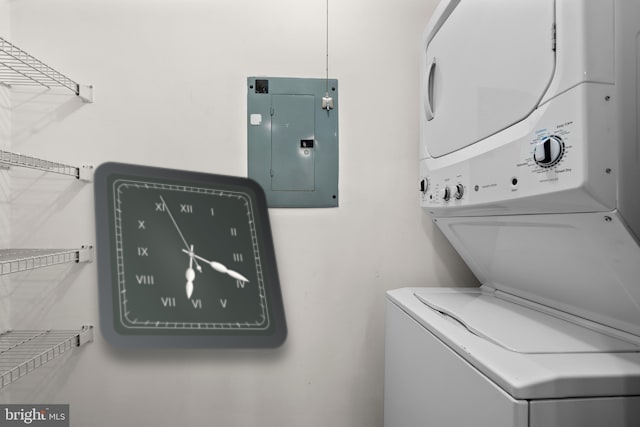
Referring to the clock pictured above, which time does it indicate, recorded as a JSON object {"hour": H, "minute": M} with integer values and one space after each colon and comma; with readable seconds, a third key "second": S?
{"hour": 6, "minute": 18, "second": 56}
